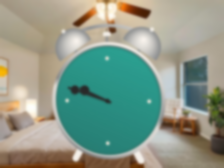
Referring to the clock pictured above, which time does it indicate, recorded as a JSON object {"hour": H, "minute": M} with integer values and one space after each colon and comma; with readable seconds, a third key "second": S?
{"hour": 9, "minute": 48}
